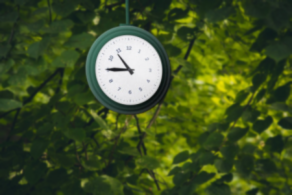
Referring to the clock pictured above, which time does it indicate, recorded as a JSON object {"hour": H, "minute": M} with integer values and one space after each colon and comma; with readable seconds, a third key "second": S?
{"hour": 10, "minute": 45}
